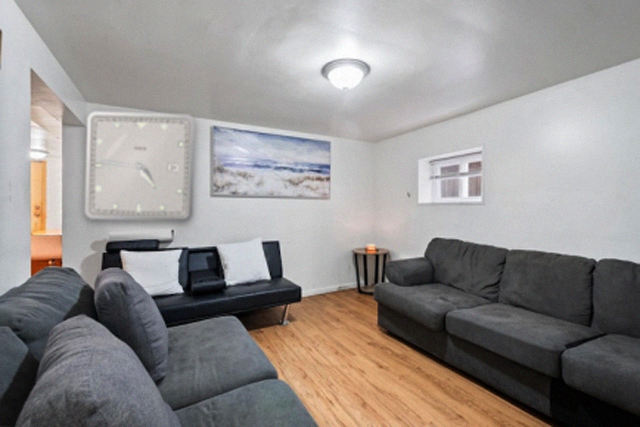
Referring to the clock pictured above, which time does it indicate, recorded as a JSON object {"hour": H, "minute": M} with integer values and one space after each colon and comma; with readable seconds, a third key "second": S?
{"hour": 4, "minute": 46}
